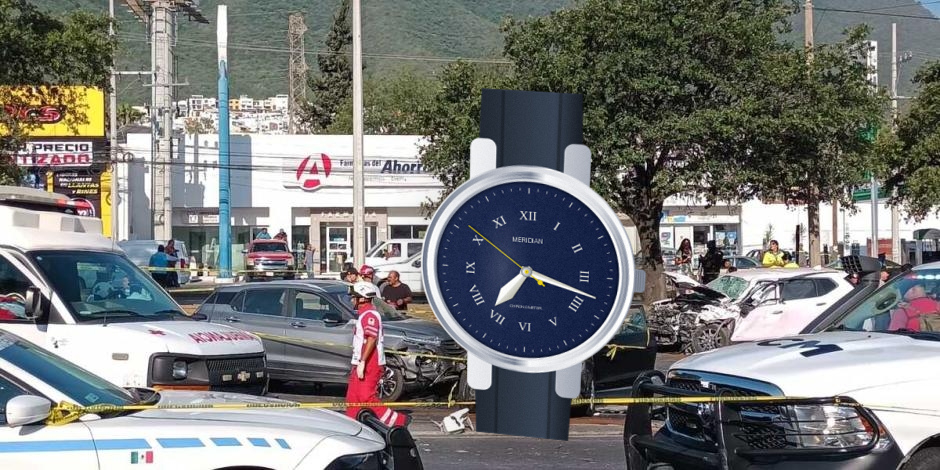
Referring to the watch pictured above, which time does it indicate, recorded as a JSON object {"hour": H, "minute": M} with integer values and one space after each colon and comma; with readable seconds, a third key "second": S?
{"hour": 7, "minute": 17, "second": 51}
